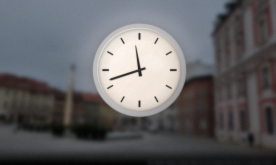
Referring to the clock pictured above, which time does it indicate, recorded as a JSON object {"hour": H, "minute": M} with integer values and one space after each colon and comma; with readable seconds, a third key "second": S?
{"hour": 11, "minute": 42}
